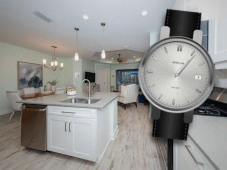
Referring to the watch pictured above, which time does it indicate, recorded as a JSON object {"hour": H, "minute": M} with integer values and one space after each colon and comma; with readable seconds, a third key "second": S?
{"hour": 1, "minute": 6}
